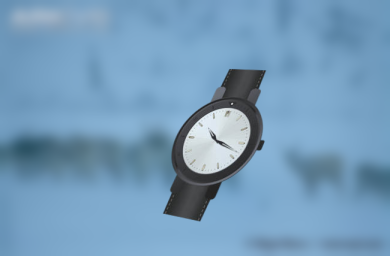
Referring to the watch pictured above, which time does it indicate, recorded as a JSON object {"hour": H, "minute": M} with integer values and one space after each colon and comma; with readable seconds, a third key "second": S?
{"hour": 10, "minute": 18}
